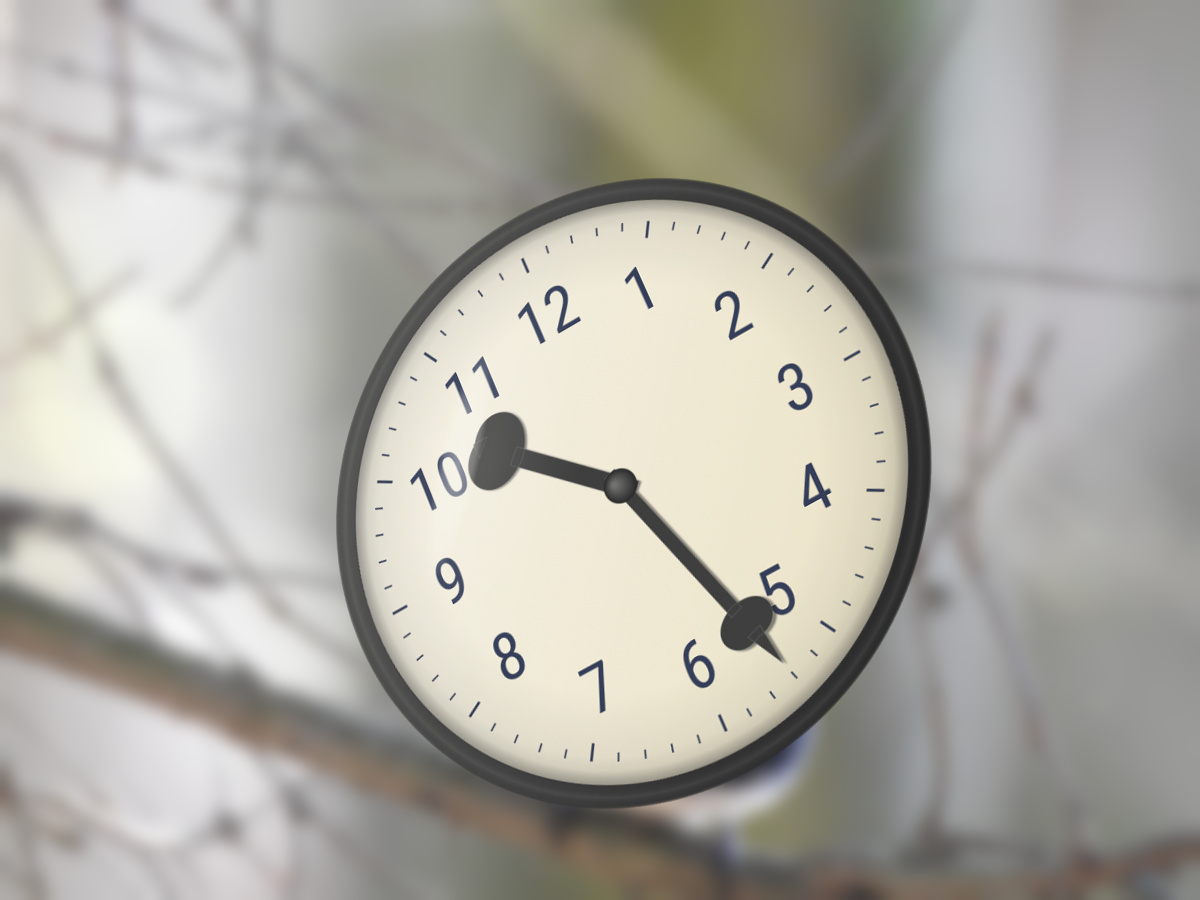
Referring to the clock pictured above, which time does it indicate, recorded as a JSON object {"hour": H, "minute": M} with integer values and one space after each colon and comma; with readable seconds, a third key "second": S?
{"hour": 10, "minute": 27}
